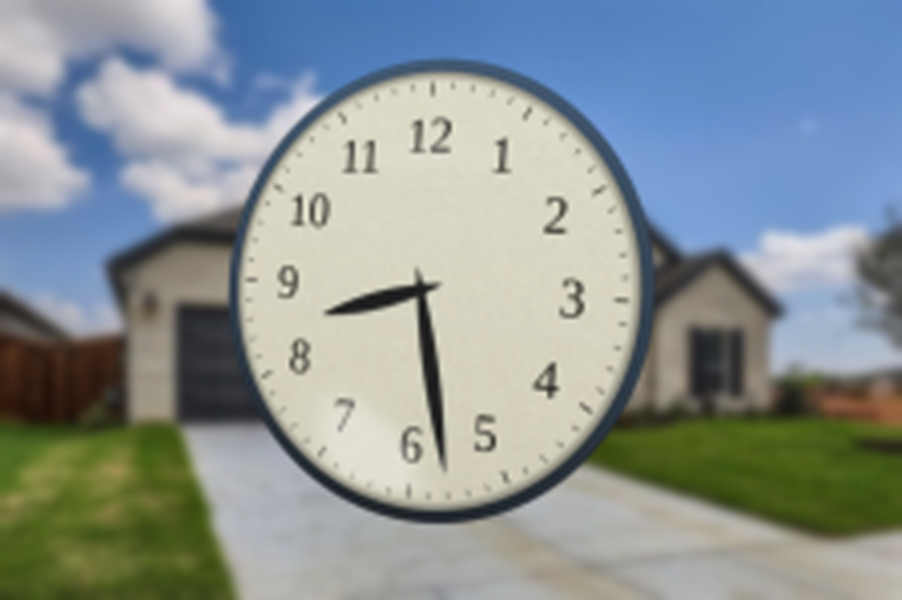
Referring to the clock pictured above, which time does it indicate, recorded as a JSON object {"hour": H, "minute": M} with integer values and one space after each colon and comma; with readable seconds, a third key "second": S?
{"hour": 8, "minute": 28}
